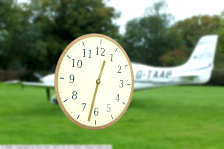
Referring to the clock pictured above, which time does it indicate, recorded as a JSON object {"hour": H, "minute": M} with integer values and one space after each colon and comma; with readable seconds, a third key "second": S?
{"hour": 12, "minute": 32}
